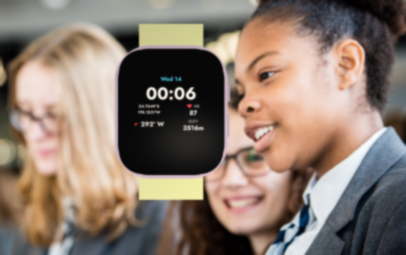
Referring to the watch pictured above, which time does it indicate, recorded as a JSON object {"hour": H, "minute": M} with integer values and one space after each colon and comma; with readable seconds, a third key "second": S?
{"hour": 0, "minute": 6}
